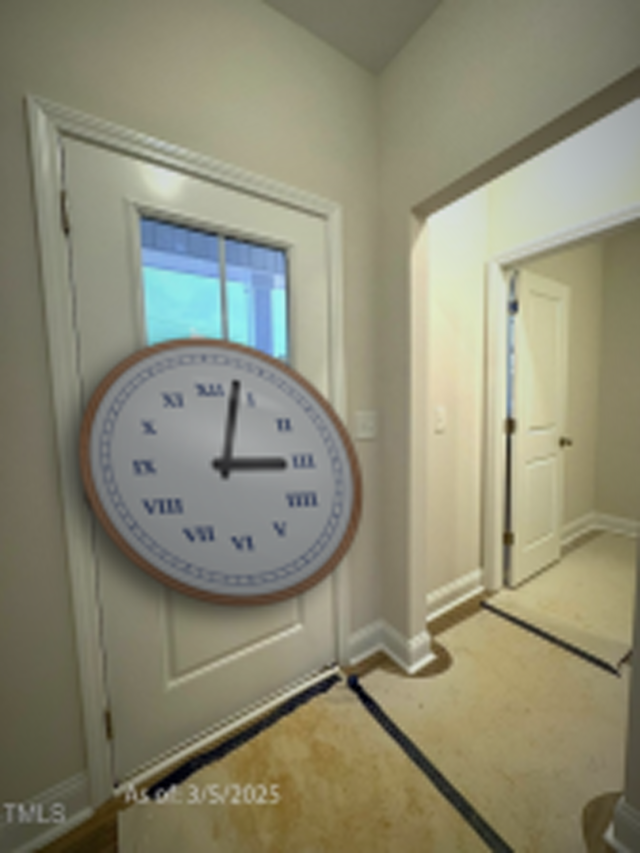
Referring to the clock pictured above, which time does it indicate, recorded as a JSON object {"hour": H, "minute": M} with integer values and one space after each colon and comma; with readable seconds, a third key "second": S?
{"hour": 3, "minute": 3}
